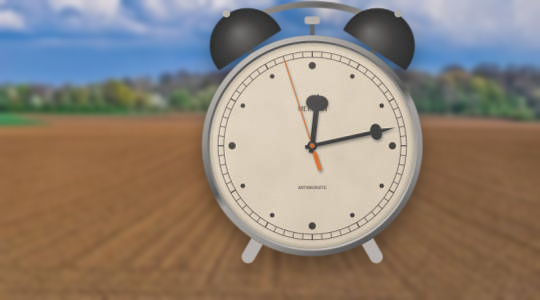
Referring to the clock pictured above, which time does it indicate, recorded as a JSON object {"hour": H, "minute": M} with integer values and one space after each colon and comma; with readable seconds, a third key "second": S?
{"hour": 12, "minute": 12, "second": 57}
